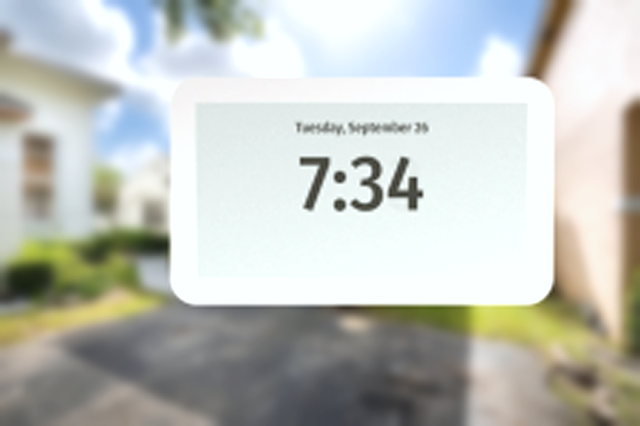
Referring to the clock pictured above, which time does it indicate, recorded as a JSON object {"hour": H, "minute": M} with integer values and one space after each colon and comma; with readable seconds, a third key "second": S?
{"hour": 7, "minute": 34}
